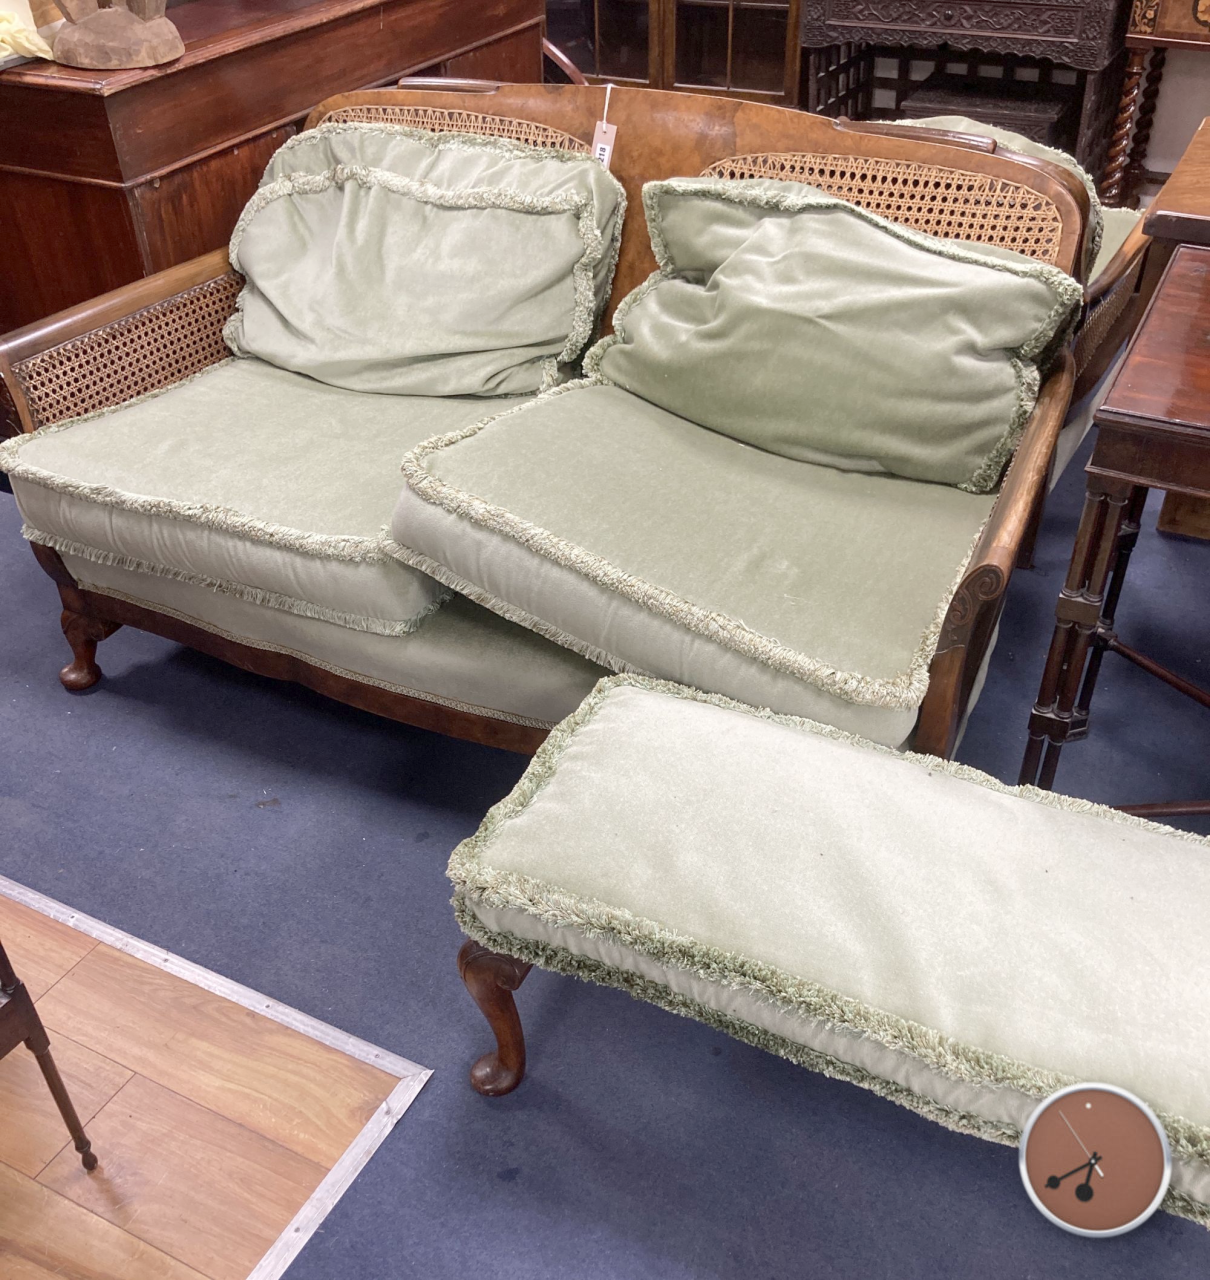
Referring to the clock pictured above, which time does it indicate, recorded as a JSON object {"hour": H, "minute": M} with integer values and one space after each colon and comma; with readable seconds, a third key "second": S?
{"hour": 6, "minute": 40, "second": 55}
